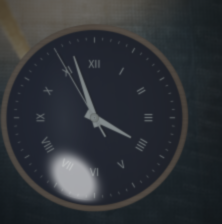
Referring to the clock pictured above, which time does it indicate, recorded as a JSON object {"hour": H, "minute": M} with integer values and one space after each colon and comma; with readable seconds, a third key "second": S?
{"hour": 3, "minute": 56, "second": 55}
